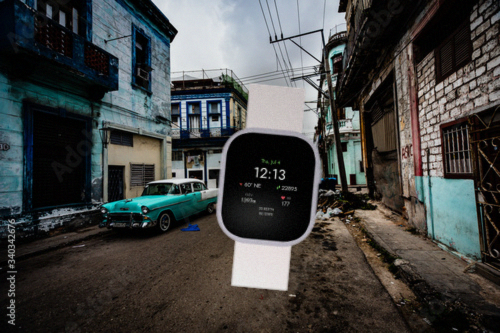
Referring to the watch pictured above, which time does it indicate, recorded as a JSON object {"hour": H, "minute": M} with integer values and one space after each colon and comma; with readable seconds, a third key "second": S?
{"hour": 12, "minute": 13}
